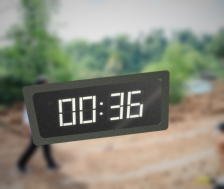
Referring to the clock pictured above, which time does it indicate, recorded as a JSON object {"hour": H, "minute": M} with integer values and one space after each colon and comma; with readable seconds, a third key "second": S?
{"hour": 0, "minute": 36}
